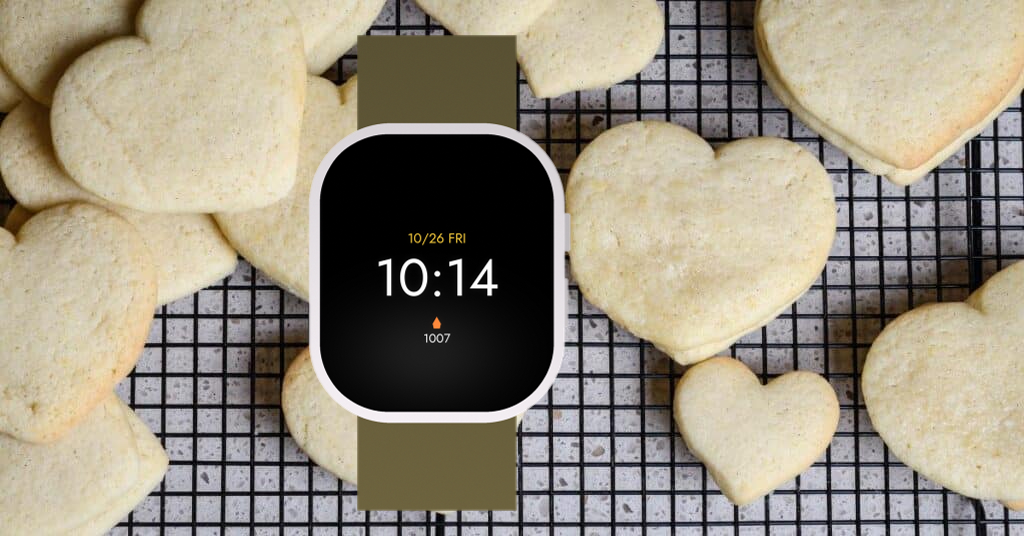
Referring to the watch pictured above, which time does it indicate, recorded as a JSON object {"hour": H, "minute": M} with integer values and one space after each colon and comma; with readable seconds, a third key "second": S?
{"hour": 10, "minute": 14}
